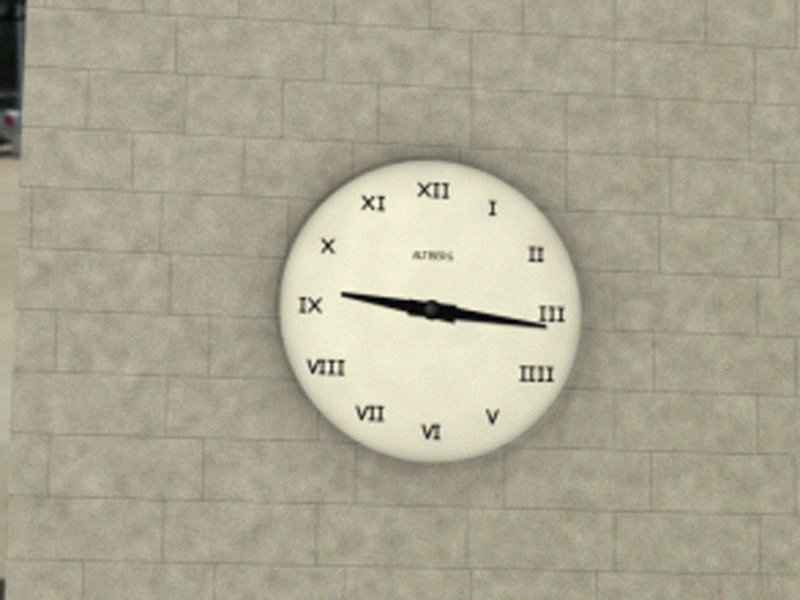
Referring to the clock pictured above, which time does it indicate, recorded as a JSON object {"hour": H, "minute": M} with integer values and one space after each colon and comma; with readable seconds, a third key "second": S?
{"hour": 9, "minute": 16}
